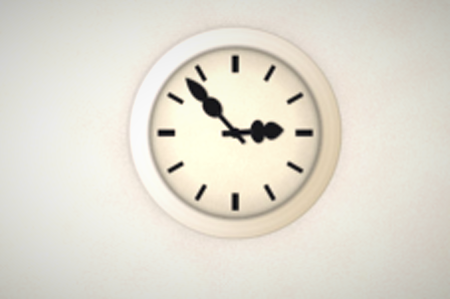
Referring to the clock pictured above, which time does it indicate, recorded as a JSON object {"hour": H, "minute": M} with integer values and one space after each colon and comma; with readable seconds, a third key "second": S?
{"hour": 2, "minute": 53}
